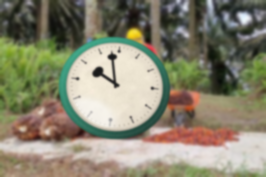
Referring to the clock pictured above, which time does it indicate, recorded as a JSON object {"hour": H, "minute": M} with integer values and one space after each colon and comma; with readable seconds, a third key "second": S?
{"hour": 9, "minute": 58}
